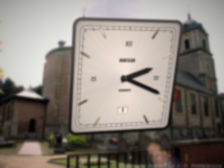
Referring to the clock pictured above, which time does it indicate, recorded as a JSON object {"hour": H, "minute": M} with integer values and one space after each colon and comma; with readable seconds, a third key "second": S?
{"hour": 2, "minute": 19}
